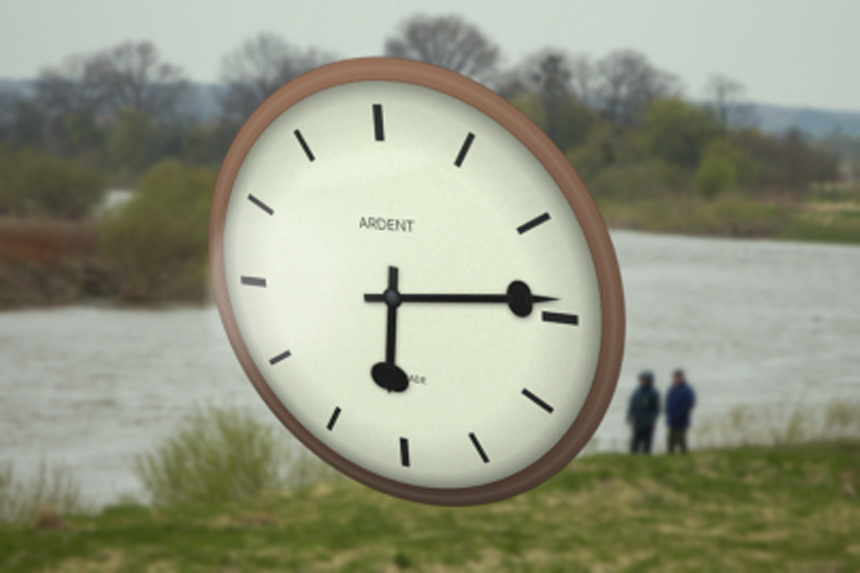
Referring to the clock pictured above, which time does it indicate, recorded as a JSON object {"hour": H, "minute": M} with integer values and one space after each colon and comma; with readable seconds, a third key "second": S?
{"hour": 6, "minute": 14}
